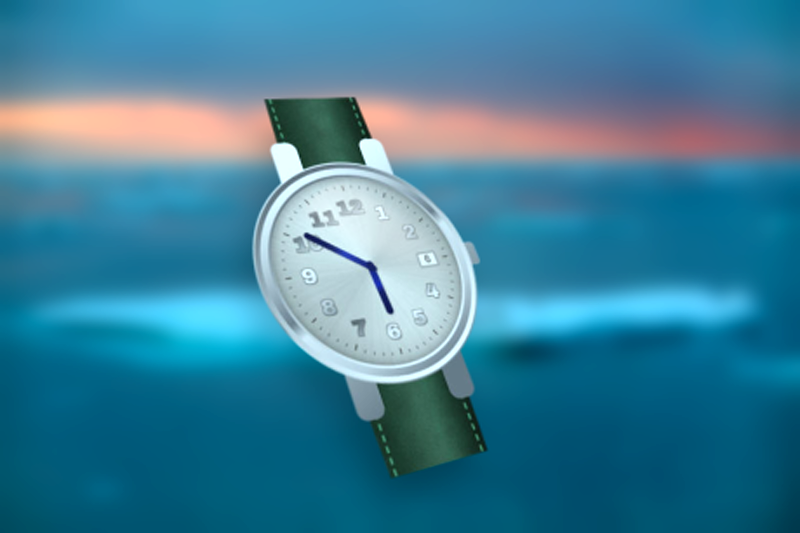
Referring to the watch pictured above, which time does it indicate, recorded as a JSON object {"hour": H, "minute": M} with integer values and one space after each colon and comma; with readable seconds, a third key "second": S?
{"hour": 5, "minute": 51}
